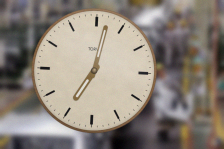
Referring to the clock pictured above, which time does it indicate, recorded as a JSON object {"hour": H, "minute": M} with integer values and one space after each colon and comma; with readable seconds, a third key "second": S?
{"hour": 7, "minute": 2}
